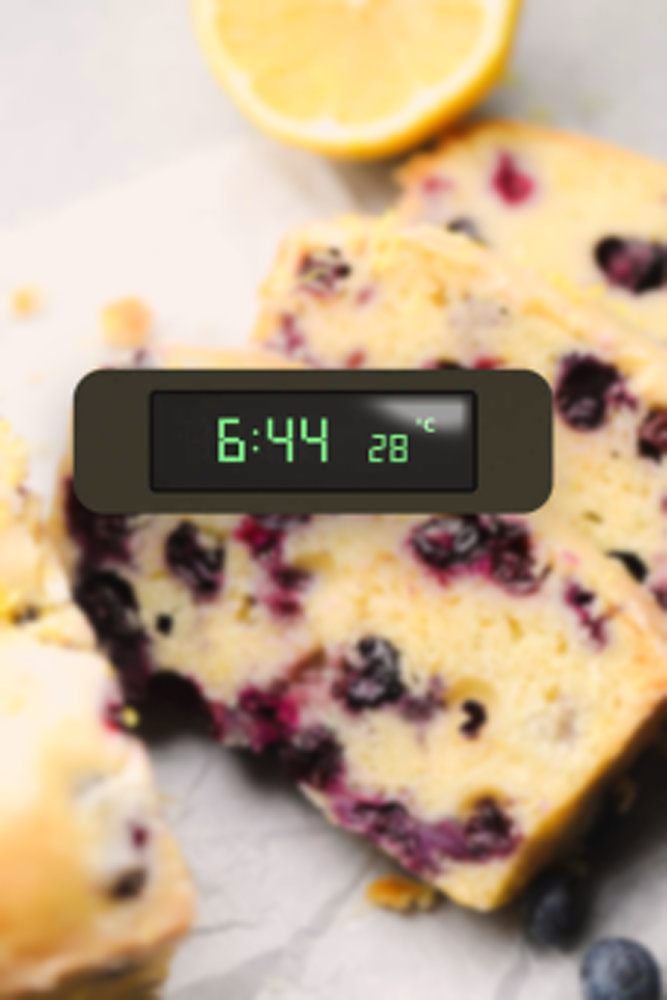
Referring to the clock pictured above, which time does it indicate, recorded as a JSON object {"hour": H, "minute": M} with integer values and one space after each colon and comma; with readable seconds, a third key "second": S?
{"hour": 6, "minute": 44}
